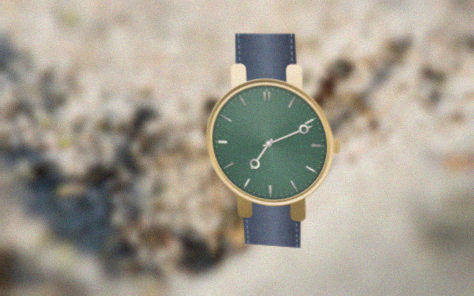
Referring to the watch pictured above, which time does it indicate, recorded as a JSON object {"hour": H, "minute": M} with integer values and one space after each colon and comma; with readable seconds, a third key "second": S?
{"hour": 7, "minute": 11}
